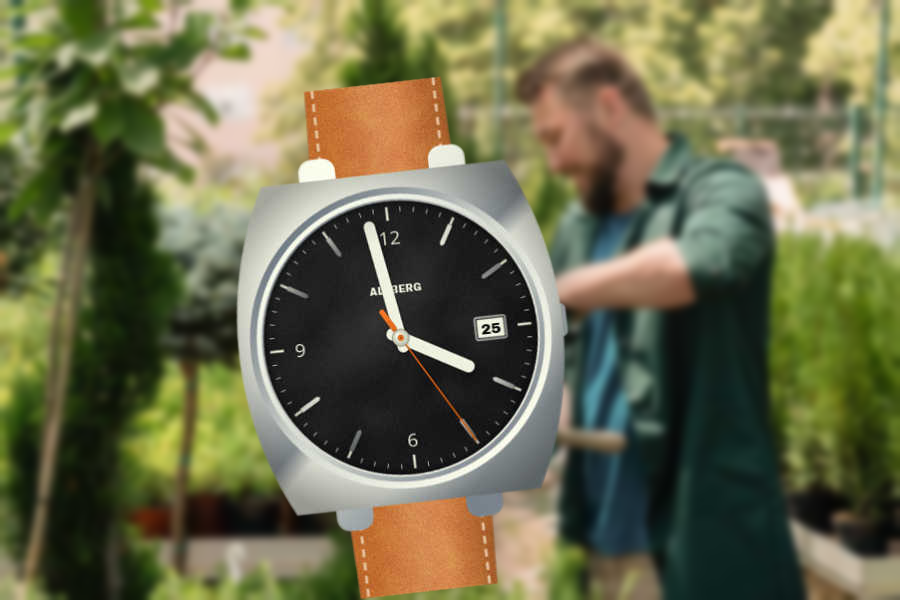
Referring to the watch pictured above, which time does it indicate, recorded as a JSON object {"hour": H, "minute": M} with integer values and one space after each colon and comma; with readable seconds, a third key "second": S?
{"hour": 3, "minute": 58, "second": 25}
